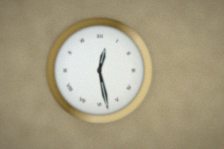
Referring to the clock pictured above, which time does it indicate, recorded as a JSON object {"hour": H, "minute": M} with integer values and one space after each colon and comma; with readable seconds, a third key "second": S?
{"hour": 12, "minute": 28}
